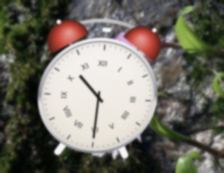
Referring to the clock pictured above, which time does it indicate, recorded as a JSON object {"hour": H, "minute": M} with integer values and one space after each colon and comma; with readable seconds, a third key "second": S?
{"hour": 10, "minute": 30}
